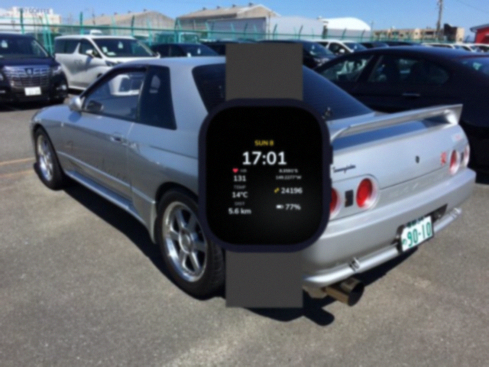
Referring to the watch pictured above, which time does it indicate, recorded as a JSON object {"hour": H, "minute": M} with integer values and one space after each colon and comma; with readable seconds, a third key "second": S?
{"hour": 17, "minute": 1}
